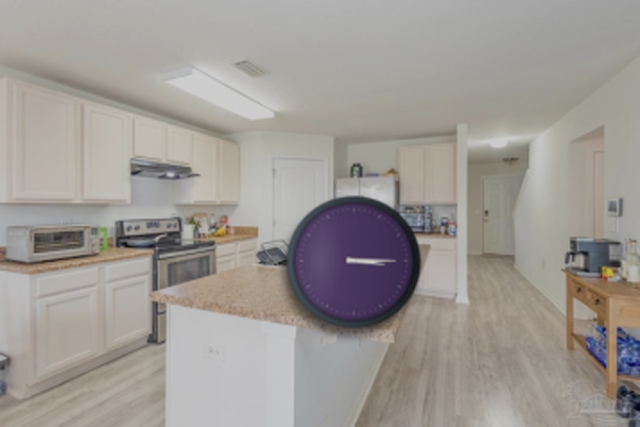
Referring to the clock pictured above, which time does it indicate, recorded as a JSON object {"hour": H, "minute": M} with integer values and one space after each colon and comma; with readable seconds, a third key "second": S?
{"hour": 3, "minute": 15}
